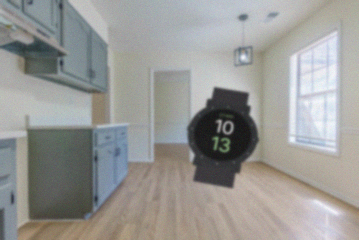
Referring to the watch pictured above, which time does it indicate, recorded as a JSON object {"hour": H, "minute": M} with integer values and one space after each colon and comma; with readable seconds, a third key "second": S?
{"hour": 10, "minute": 13}
